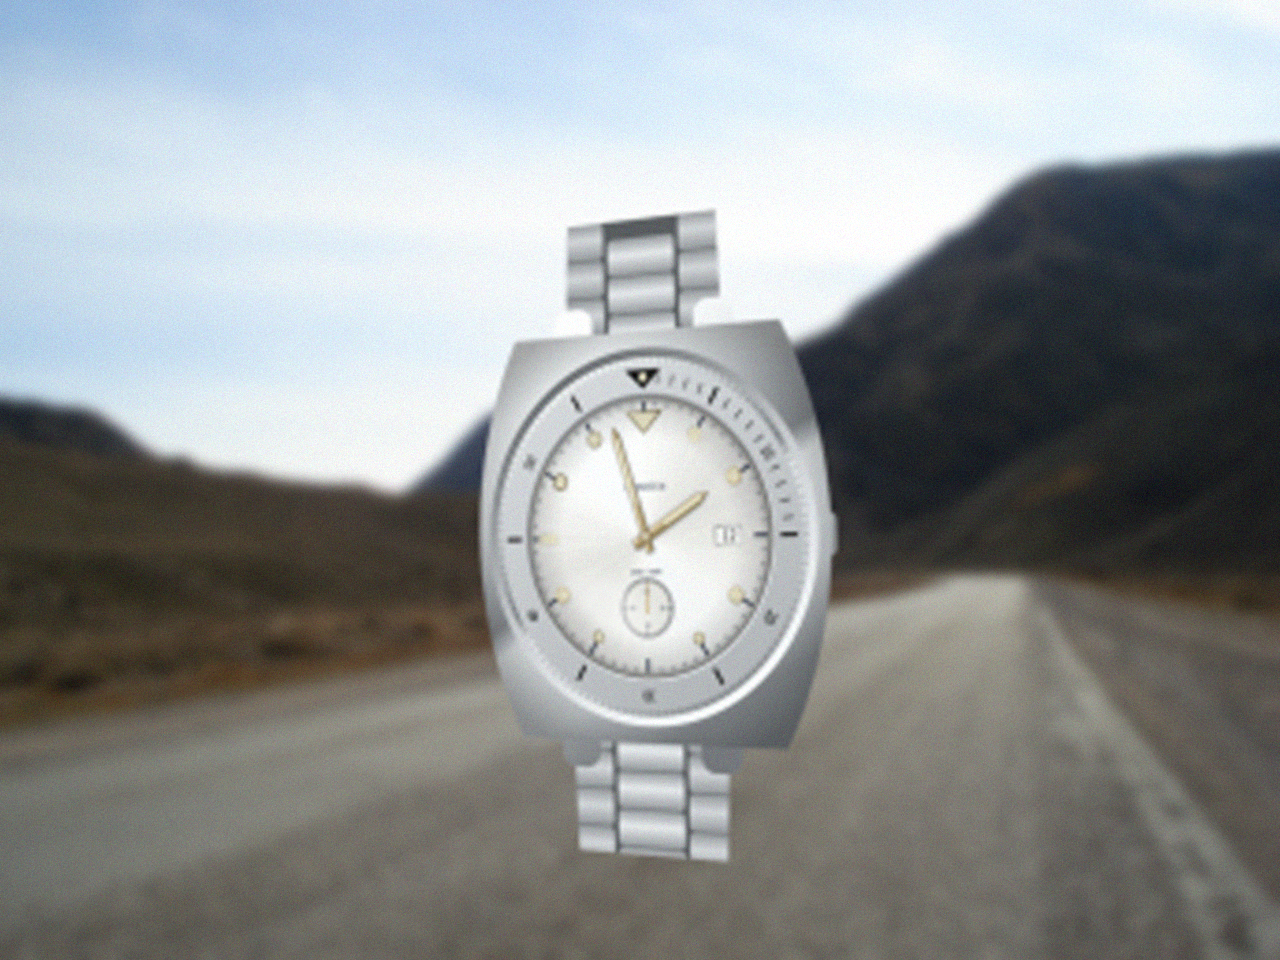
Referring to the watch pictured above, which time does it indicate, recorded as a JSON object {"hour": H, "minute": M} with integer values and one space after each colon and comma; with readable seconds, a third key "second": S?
{"hour": 1, "minute": 57}
